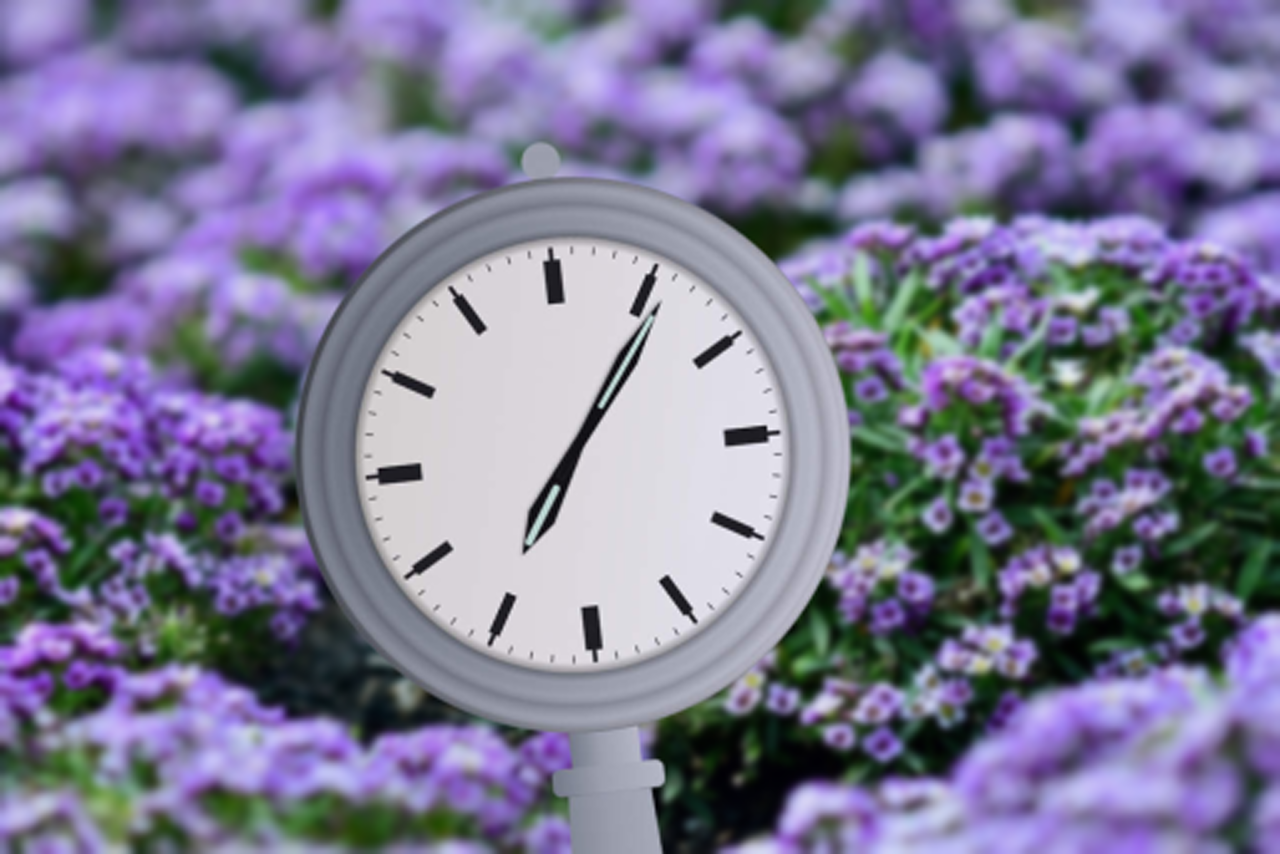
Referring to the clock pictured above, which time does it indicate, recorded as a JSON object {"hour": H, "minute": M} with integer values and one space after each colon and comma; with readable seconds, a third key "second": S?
{"hour": 7, "minute": 6}
